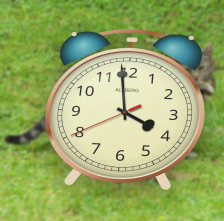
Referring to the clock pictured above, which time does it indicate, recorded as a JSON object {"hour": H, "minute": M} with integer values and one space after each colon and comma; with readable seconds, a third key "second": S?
{"hour": 3, "minute": 58, "second": 40}
